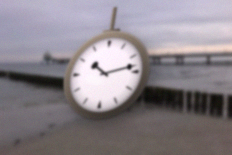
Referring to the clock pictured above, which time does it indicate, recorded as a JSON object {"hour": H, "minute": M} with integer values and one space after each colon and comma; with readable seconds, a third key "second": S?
{"hour": 10, "minute": 13}
